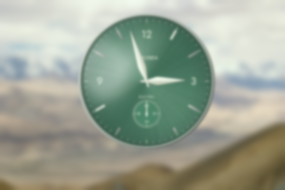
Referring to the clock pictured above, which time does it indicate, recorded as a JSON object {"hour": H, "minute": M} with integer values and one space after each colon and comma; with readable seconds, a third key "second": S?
{"hour": 2, "minute": 57}
